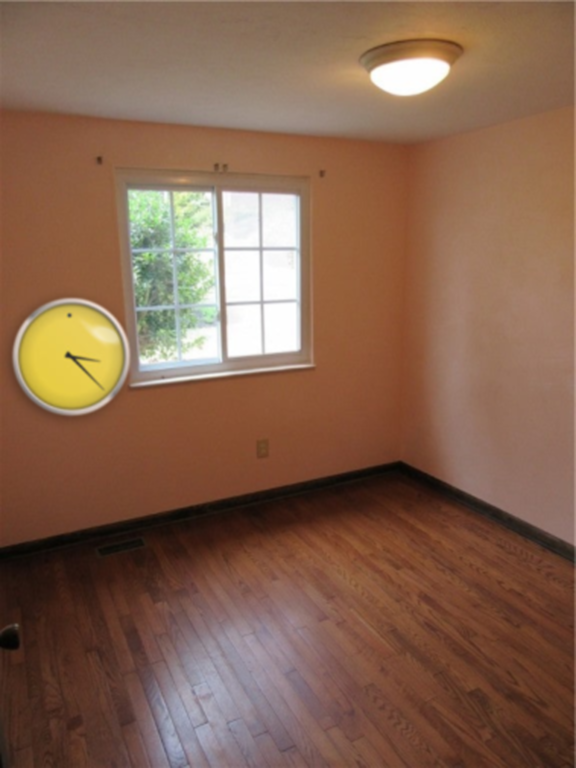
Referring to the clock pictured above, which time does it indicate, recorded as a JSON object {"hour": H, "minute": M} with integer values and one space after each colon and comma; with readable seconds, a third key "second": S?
{"hour": 3, "minute": 23}
